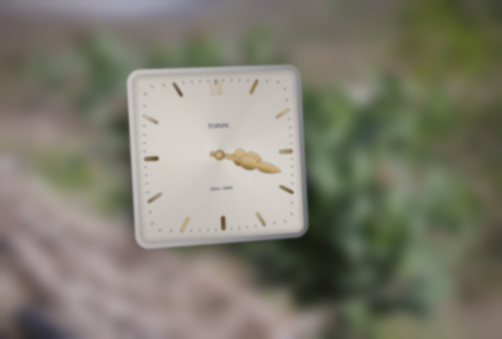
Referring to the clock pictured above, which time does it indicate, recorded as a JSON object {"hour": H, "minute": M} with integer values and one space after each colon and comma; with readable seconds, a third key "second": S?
{"hour": 3, "minute": 18}
